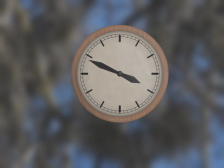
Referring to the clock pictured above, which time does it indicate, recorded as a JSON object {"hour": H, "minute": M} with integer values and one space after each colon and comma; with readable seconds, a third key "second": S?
{"hour": 3, "minute": 49}
